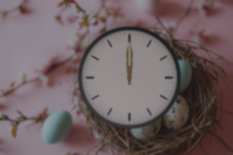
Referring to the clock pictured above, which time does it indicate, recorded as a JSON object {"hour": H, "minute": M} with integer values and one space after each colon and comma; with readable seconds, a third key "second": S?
{"hour": 12, "minute": 0}
